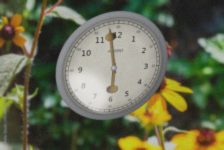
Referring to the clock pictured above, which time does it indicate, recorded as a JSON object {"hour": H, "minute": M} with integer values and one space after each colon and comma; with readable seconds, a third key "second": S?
{"hour": 5, "minute": 58}
